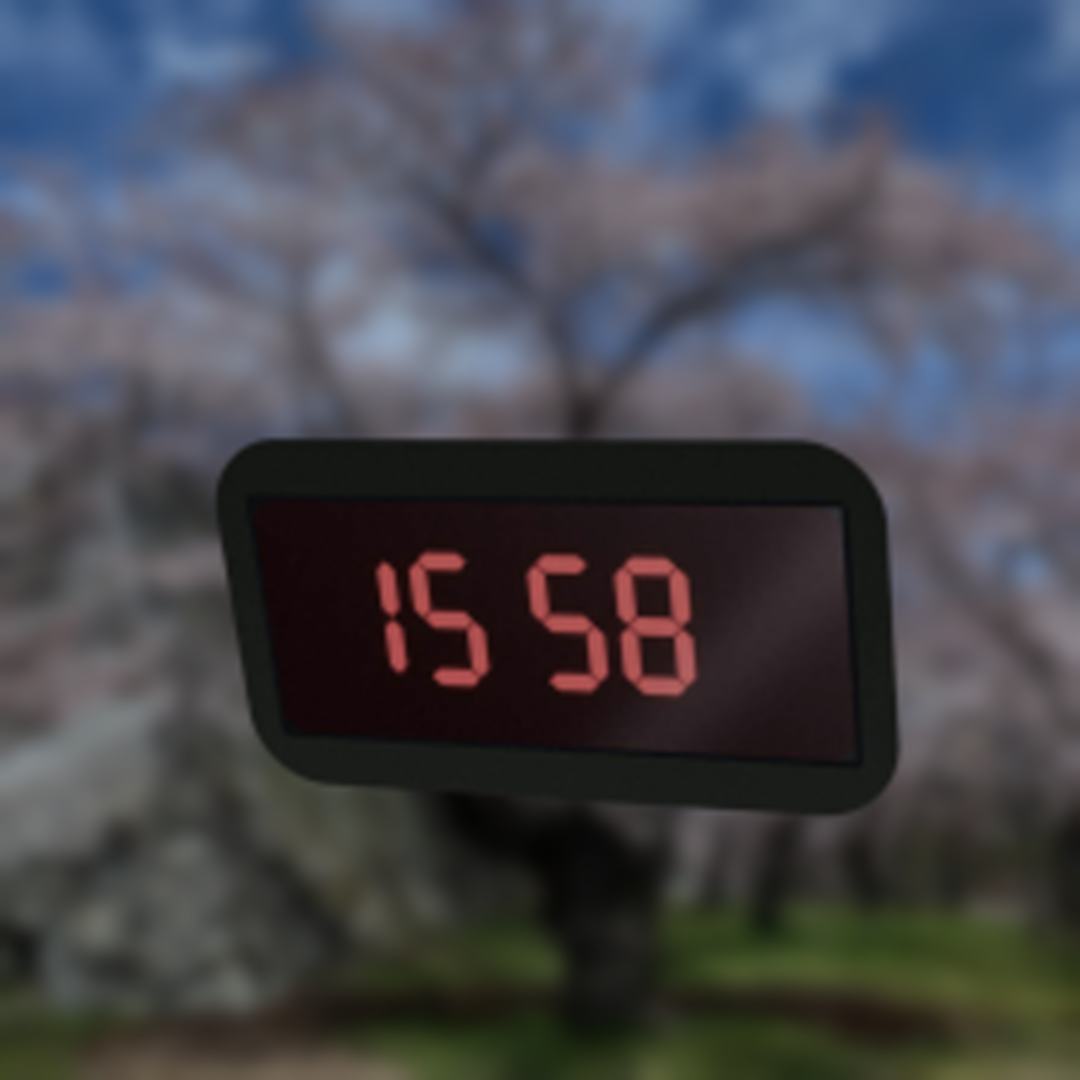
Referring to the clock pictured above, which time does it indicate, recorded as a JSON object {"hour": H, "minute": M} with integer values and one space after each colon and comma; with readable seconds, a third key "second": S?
{"hour": 15, "minute": 58}
